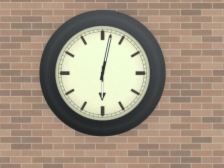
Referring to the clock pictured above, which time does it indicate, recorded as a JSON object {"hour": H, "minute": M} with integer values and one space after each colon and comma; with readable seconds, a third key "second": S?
{"hour": 6, "minute": 2}
